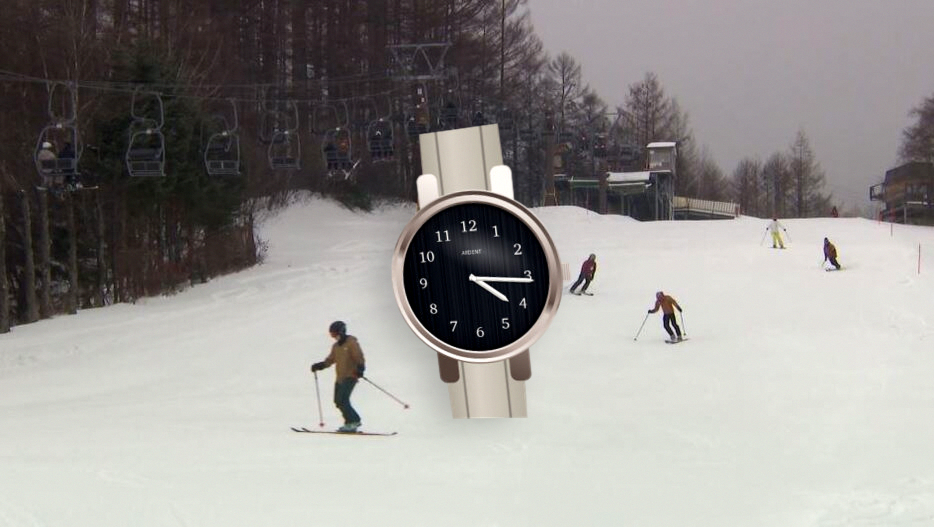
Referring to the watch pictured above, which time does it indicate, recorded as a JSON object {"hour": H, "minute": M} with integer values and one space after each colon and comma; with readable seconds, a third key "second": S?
{"hour": 4, "minute": 16}
